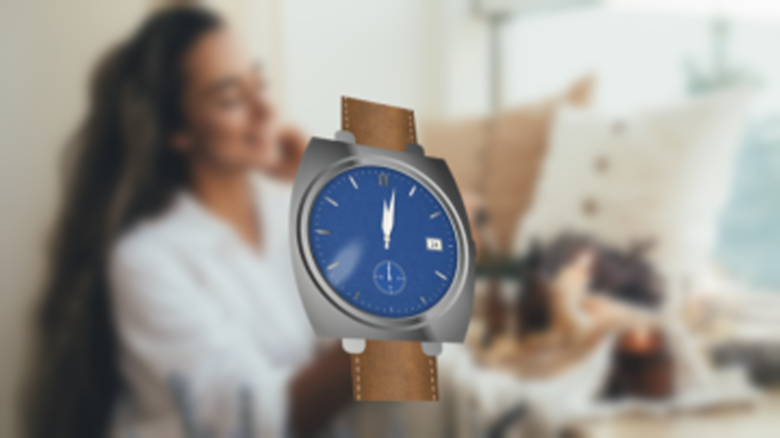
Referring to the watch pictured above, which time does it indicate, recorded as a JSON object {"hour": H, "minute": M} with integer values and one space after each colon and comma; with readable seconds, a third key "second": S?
{"hour": 12, "minute": 2}
